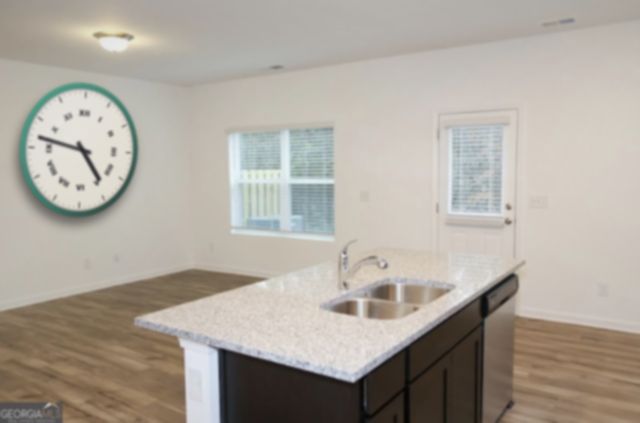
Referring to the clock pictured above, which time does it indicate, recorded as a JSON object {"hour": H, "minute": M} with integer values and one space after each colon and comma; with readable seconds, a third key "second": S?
{"hour": 4, "minute": 47}
